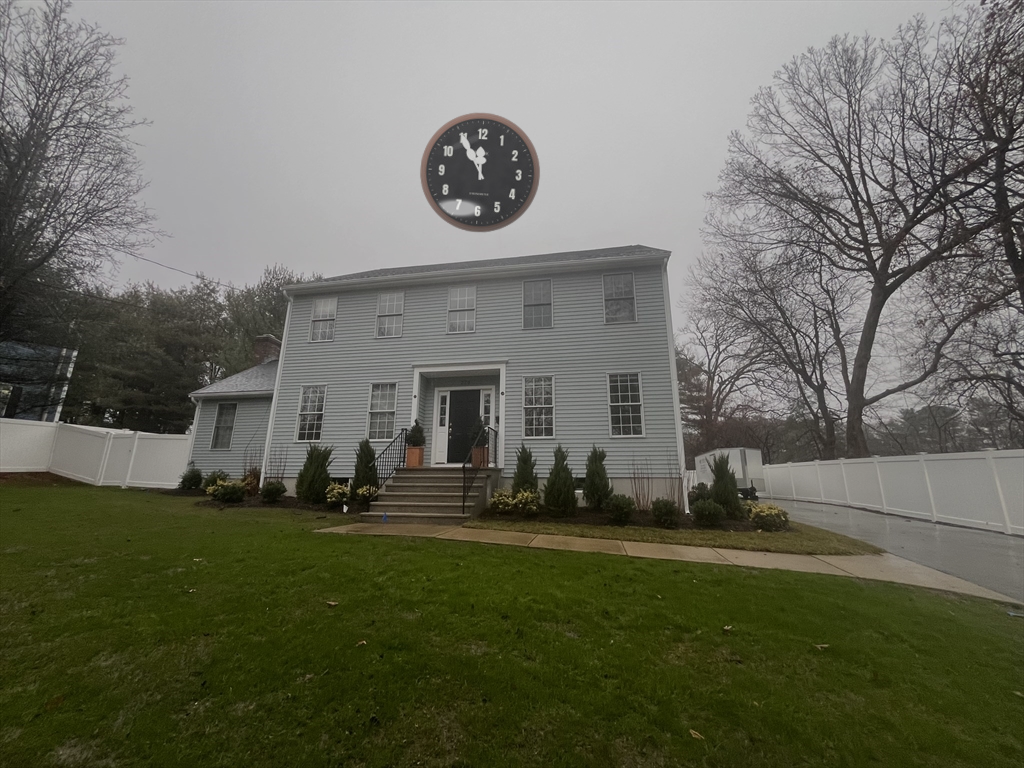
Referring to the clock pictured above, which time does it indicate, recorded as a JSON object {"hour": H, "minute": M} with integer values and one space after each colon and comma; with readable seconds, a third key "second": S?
{"hour": 11, "minute": 55}
